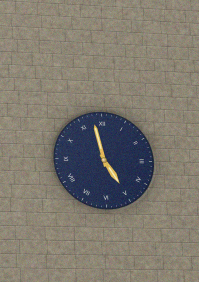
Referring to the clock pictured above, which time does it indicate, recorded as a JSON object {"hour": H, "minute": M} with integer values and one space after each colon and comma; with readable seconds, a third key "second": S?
{"hour": 4, "minute": 58}
